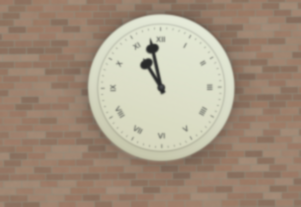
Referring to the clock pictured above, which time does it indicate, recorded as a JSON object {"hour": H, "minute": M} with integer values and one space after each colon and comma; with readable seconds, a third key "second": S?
{"hour": 10, "minute": 58}
